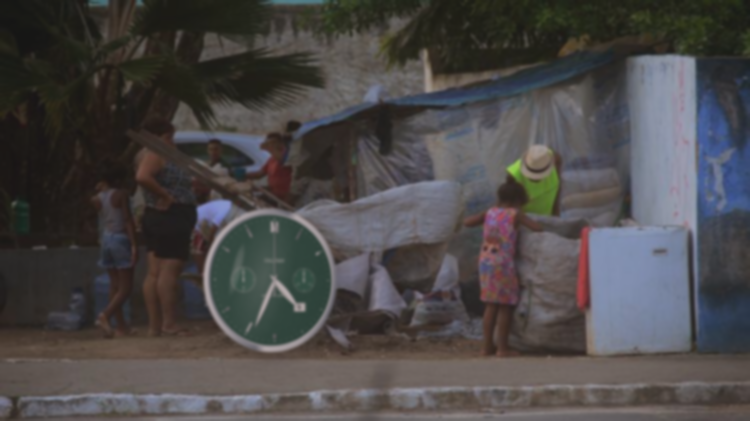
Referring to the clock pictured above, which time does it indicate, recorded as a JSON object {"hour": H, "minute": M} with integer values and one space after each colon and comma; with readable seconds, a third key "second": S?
{"hour": 4, "minute": 34}
